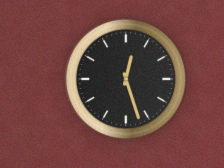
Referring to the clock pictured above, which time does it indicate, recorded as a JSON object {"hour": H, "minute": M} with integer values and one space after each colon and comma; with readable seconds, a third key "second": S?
{"hour": 12, "minute": 27}
